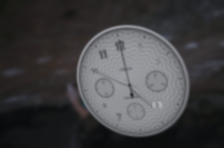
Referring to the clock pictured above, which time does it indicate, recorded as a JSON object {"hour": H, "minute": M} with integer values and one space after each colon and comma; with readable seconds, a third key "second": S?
{"hour": 4, "minute": 50}
